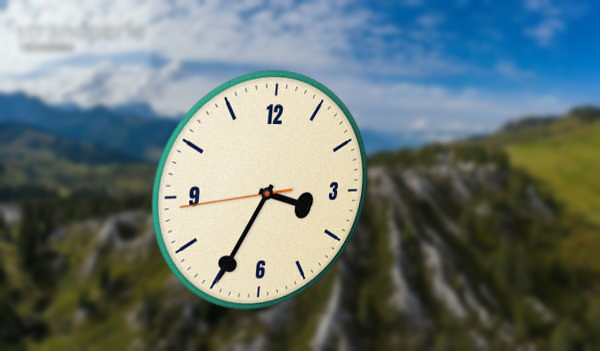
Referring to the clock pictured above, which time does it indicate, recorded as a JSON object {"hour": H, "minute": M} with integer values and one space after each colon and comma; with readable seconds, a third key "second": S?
{"hour": 3, "minute": 34, "second": 44}
